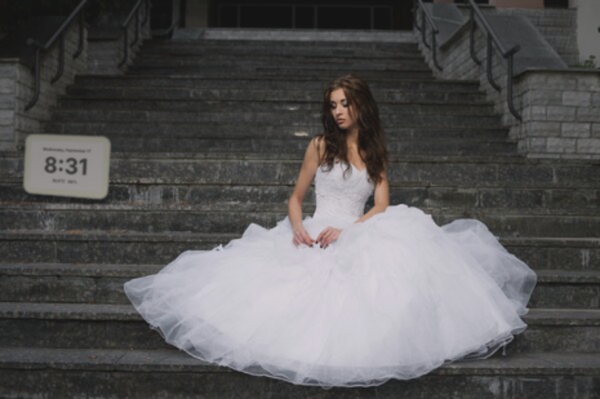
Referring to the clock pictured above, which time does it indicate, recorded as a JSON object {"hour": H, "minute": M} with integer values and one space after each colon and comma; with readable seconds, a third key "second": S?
{"hour": 8, "minute": 31}
